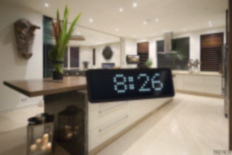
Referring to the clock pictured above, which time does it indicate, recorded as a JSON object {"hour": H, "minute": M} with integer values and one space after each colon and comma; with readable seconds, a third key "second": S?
{"hour": 8, "minute": 26}
